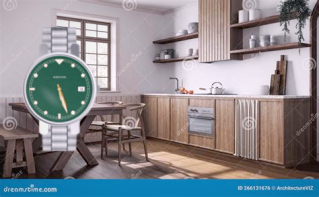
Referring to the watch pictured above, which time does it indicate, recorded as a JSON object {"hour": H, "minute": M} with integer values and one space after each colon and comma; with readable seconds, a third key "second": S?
{"hour": 5, "minute": 27}
